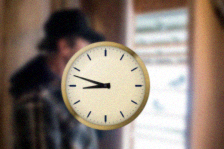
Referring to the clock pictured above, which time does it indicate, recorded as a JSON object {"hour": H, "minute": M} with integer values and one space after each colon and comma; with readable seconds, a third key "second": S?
{"hour": 8, "minute": 48}
